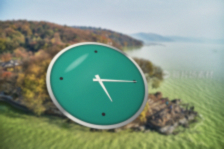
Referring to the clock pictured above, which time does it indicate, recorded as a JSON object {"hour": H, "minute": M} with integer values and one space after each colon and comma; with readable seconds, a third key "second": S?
{"hour": 5, "minute": 15}
